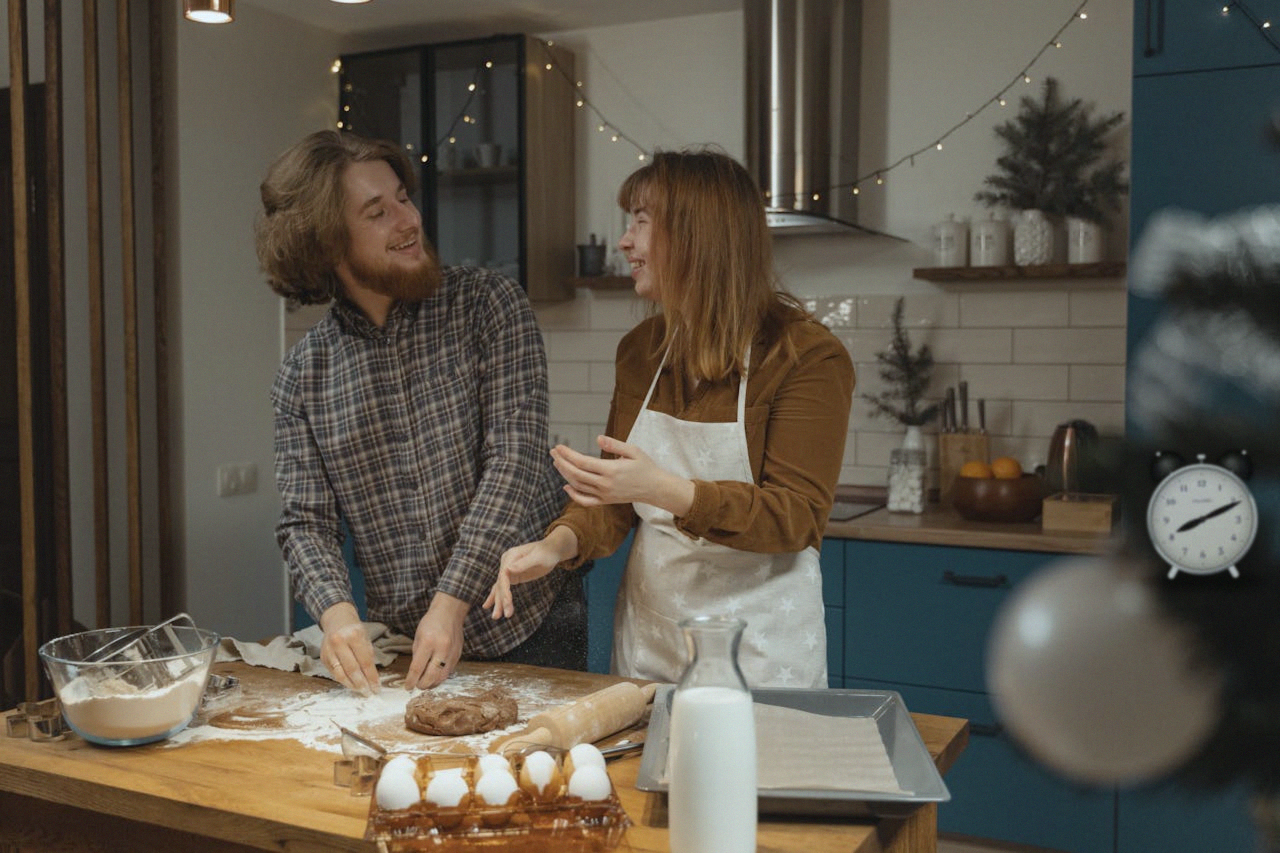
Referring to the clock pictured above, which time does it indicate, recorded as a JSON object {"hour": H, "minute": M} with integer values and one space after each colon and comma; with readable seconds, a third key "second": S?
{"hour": 8, "minute": 11}
